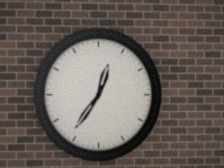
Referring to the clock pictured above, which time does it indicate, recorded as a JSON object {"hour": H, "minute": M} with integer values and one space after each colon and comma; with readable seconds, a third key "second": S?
{"hour": 12, "minute": 36}
